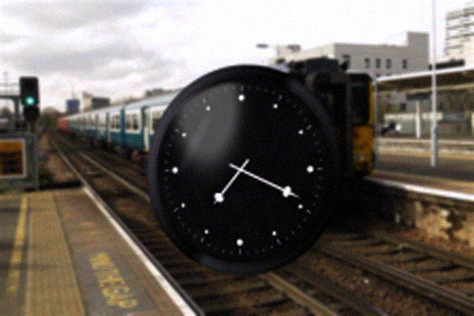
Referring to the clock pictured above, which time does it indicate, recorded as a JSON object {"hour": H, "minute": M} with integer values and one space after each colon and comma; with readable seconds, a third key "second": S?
{"hour": 7, "minute": 19}
